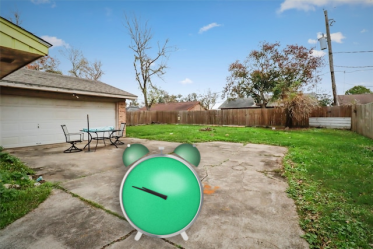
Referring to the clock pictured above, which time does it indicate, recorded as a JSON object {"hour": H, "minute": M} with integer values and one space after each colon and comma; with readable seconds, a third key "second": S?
{"hour": 9, "minute": 48}
